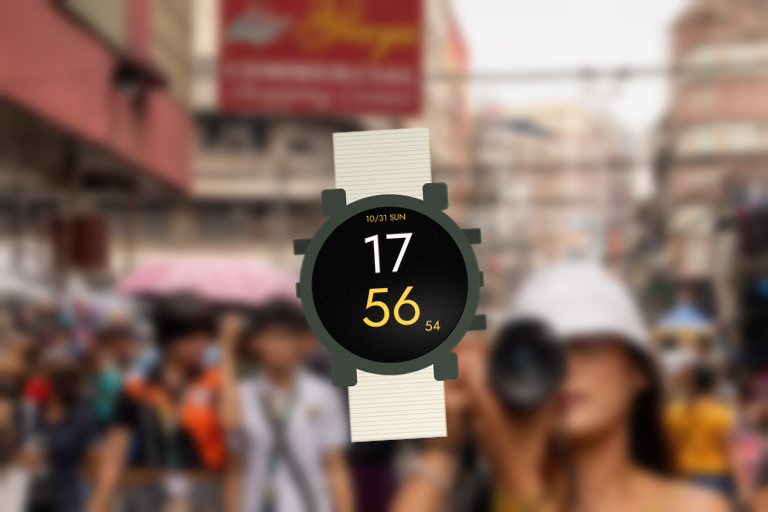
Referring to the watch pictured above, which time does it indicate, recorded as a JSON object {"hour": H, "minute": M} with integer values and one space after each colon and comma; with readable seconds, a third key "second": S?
{"hour": 17, "minute": 56, "second": 54}
